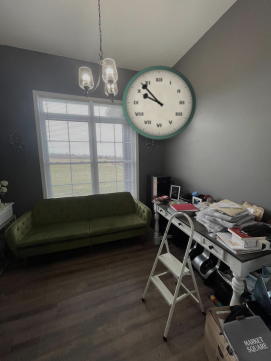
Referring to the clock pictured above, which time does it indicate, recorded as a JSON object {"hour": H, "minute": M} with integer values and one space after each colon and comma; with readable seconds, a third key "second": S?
{"hour": 9, "minute": 53}
